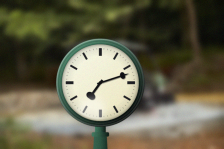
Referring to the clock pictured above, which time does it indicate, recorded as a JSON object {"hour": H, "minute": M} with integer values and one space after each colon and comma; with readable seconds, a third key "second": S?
{"hour": 7, "minute": 12}
